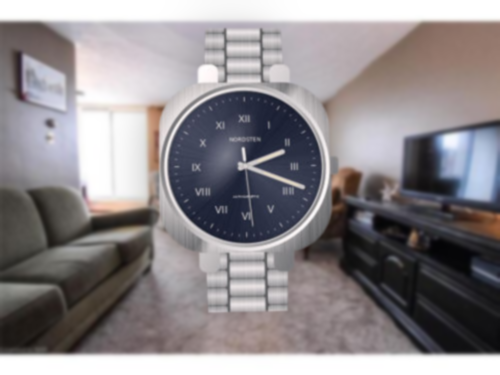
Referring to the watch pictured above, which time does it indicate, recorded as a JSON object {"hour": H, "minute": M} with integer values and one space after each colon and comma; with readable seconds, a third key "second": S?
{"hour": 2, "minute": 18, "second": 29}
